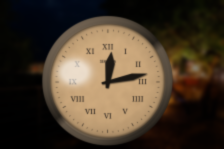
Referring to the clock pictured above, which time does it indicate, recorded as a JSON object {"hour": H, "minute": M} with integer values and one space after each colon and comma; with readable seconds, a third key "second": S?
{"hour": 12, "minute": 13}
